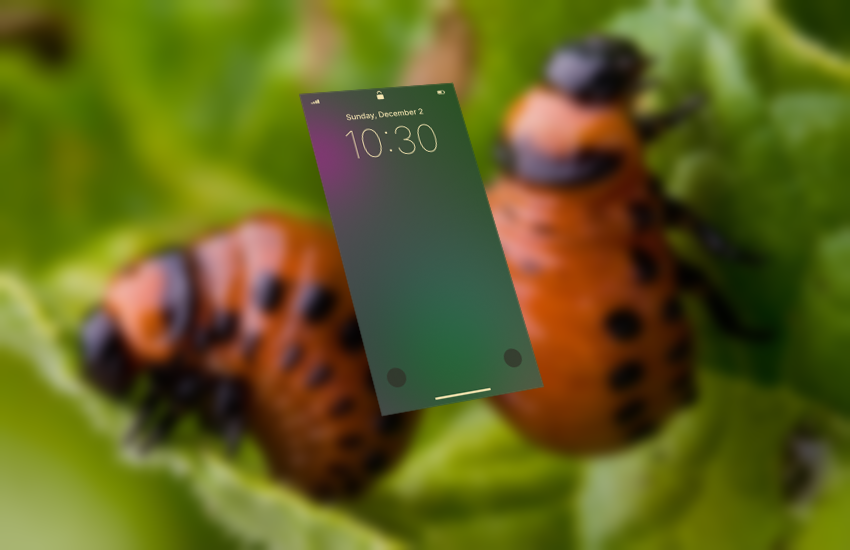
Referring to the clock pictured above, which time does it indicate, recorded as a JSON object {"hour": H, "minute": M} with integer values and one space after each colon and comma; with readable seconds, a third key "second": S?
{"hour": 10, "minute": 30}
